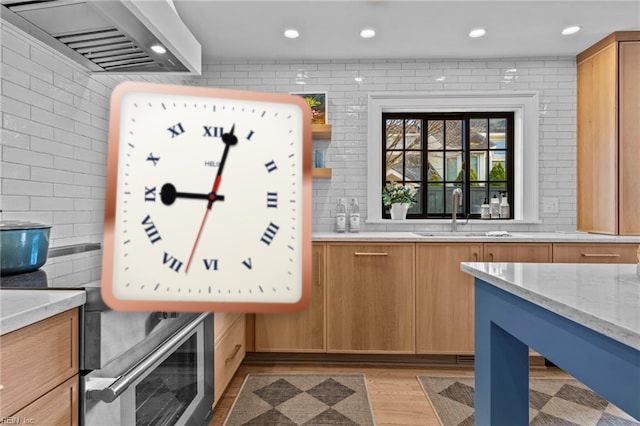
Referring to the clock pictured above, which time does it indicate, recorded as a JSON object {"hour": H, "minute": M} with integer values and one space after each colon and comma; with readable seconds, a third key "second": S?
{"hour": 9, "minute": 2, "second": 33}
